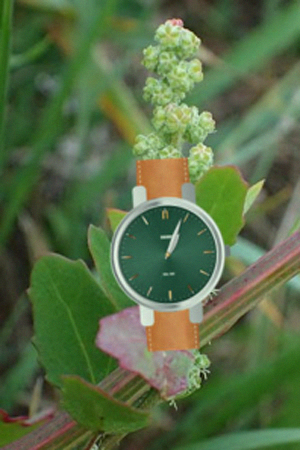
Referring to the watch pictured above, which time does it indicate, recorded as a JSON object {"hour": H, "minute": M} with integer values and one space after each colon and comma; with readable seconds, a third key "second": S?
{"hour": 1, "minute": 4}
